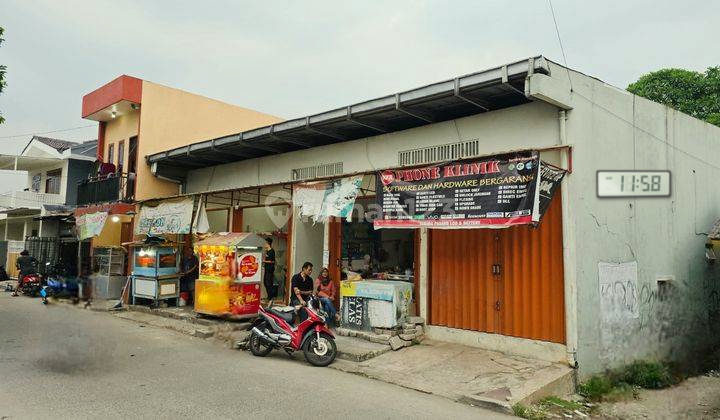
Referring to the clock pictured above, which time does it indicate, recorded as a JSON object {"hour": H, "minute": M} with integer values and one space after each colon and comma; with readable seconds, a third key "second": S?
{"hour": 11, "minute": 58}
